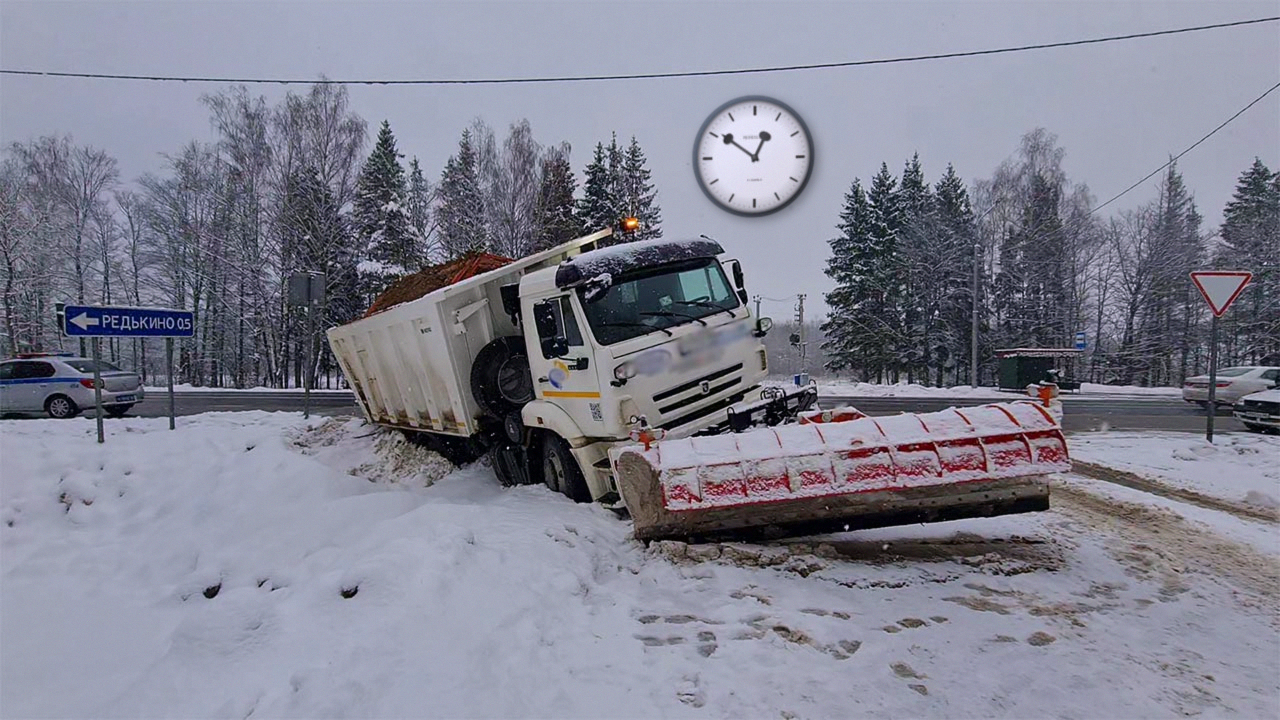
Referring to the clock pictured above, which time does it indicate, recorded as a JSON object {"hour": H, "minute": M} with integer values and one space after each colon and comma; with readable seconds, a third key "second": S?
{"hour": 12, "minute": 51}
